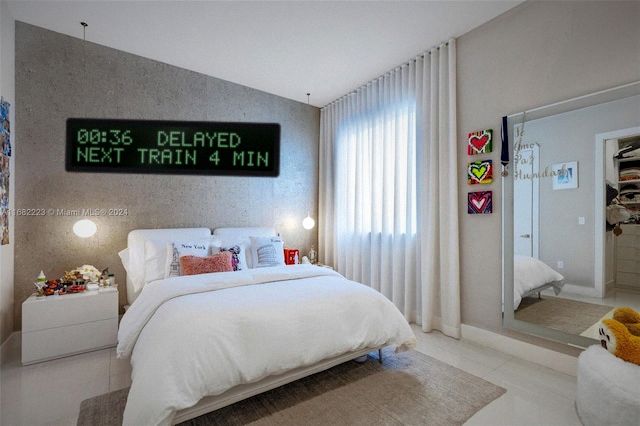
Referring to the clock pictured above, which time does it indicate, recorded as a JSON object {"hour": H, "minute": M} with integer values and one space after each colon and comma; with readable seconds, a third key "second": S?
{"hour": 0, "minute": 36}
